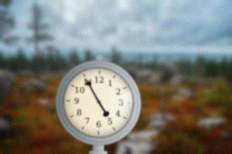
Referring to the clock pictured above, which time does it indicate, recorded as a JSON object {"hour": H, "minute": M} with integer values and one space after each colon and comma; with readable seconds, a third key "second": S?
{"hour": 4, "minute": 55}
